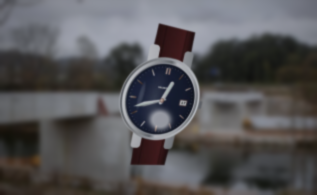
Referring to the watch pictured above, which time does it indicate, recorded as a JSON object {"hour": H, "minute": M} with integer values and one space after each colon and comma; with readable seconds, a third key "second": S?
{"hour": 12, "minute": 42}
